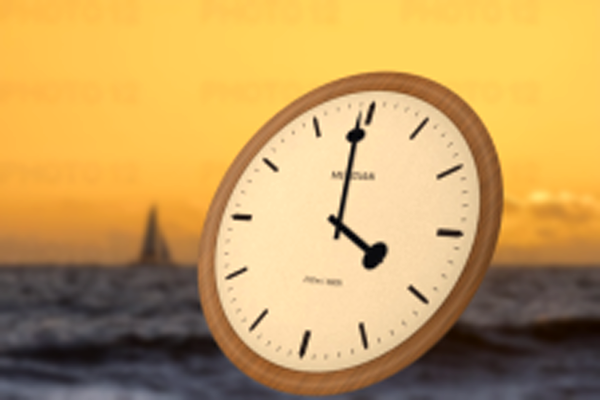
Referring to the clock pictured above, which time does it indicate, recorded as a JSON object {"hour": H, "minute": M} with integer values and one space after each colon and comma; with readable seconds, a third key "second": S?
{"hour": 3, "minute": 59}
